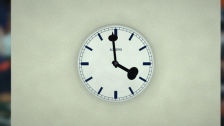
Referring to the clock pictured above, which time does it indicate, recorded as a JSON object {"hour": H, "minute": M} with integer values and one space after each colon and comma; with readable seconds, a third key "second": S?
{"hour": 3, "minute": 59}
